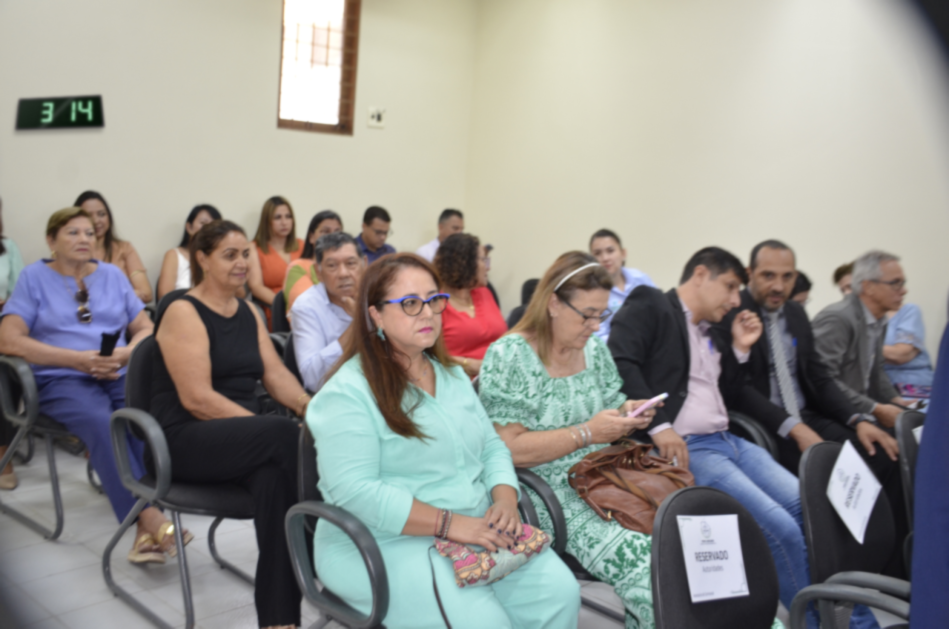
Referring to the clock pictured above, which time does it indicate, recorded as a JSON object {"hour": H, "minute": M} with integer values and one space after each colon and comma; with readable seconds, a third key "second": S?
{"hour": 3, "minute": 14}
